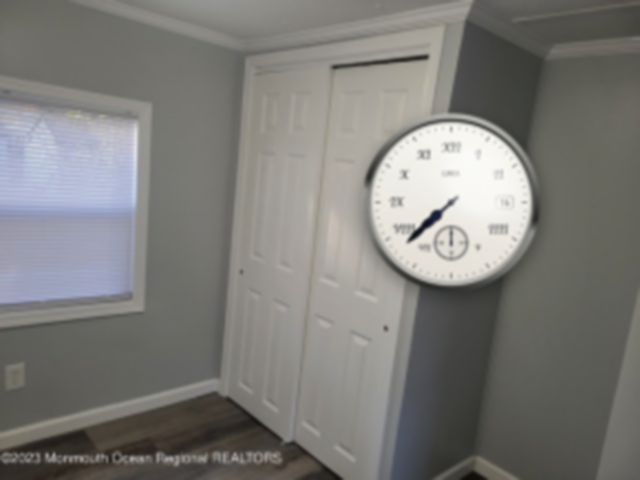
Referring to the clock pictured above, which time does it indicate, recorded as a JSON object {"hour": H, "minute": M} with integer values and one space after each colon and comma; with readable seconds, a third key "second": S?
{"hour": 7, "minute": 38}
